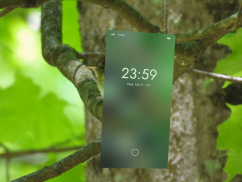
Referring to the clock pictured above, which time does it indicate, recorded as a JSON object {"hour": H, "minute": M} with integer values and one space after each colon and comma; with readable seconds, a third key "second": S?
{"hour": 23, "minute": 59}
